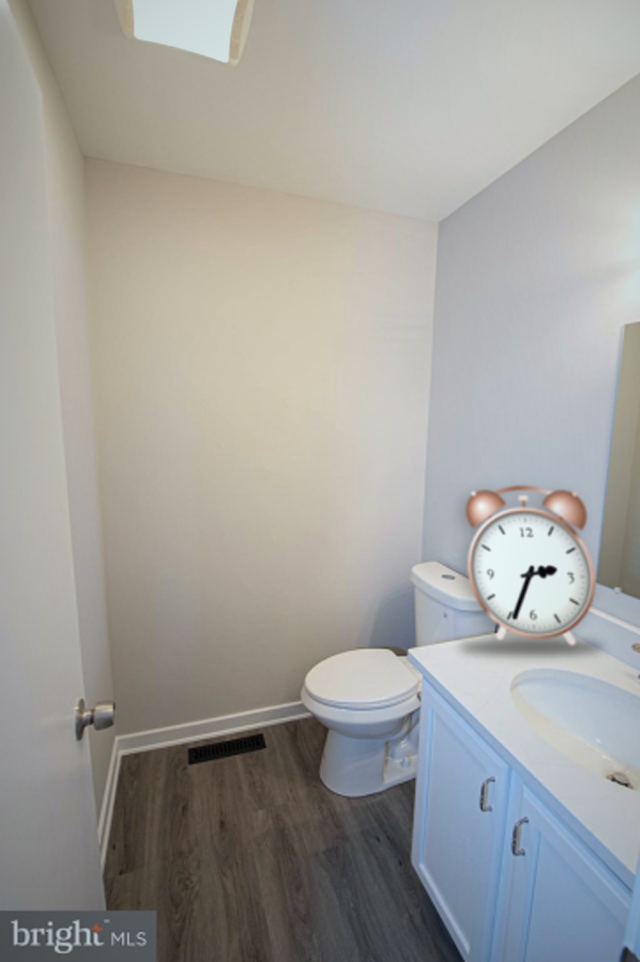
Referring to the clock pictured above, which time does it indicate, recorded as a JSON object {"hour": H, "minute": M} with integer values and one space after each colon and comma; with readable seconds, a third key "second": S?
{"hour": 2, "minute": 34}
